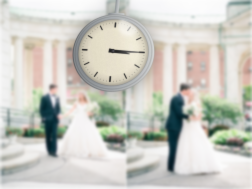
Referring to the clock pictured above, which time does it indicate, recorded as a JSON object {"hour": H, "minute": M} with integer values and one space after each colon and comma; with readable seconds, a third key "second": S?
{"hour": 3, "minute": 15}
